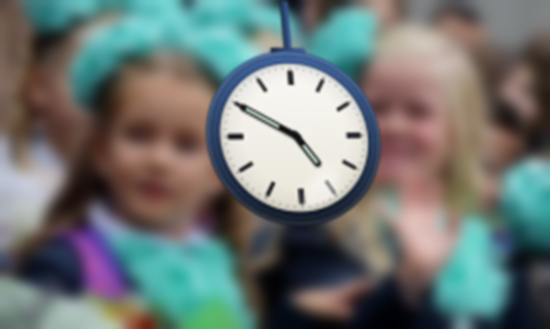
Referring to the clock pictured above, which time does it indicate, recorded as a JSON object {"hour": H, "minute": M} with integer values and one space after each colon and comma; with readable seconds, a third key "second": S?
{"hour": 4, "minute": 50}
